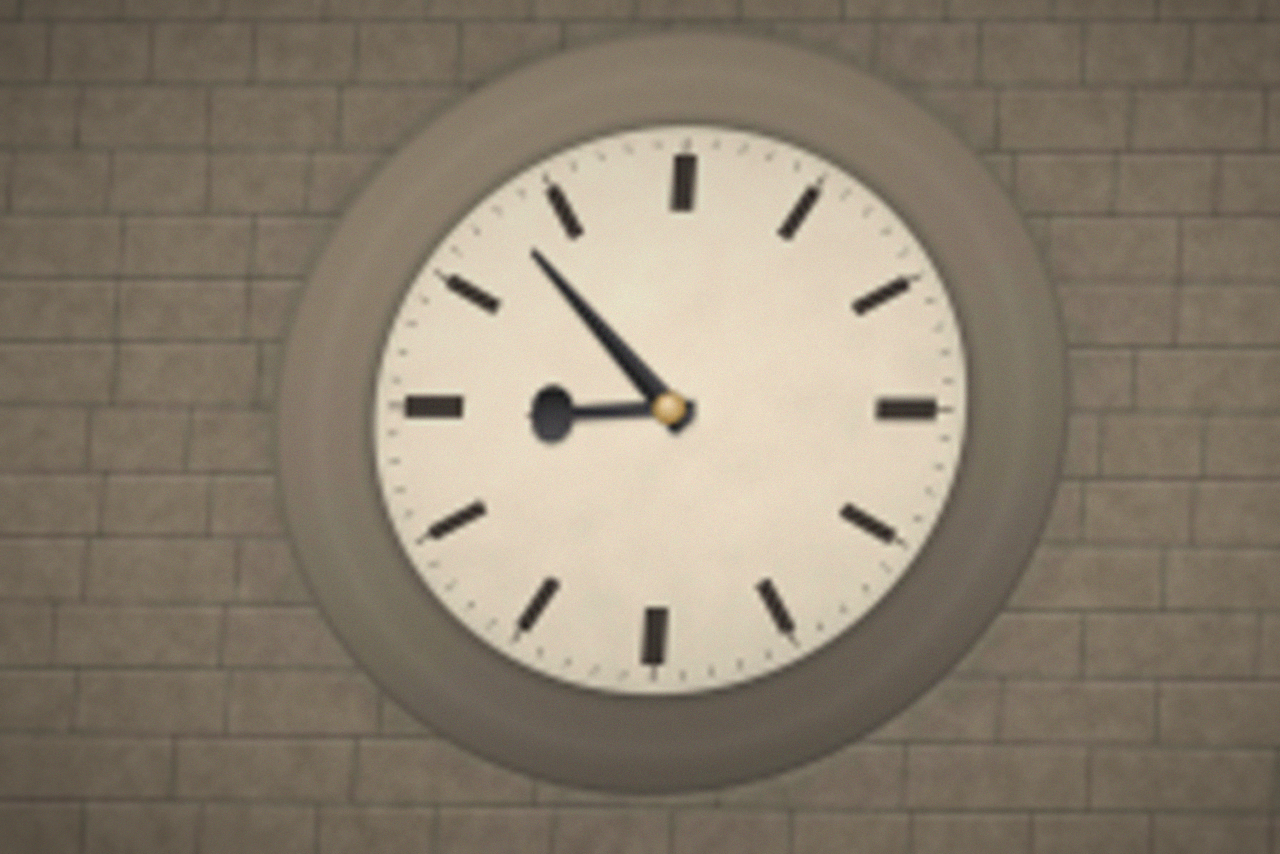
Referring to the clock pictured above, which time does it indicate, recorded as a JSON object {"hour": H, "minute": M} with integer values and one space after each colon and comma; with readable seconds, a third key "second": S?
{"hour": 8, "minute": 53}
